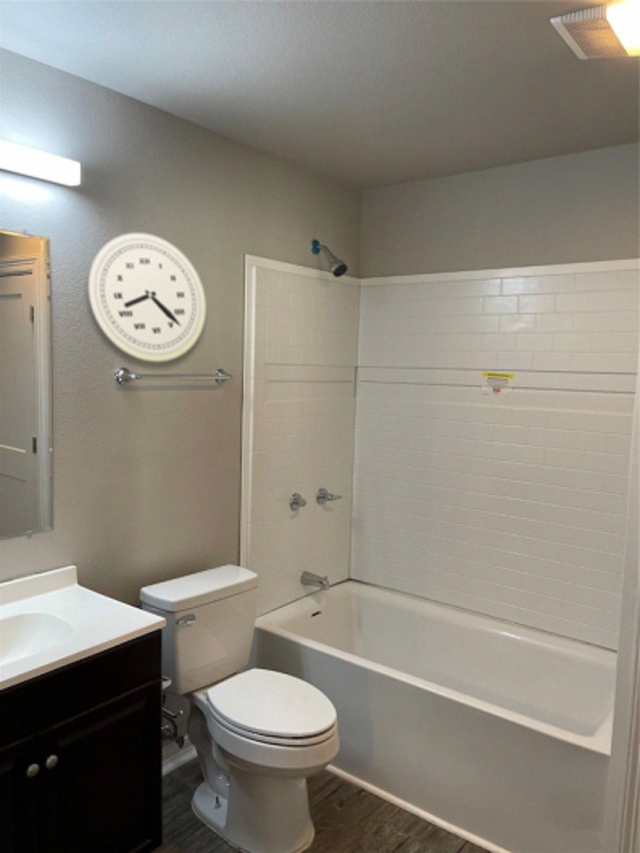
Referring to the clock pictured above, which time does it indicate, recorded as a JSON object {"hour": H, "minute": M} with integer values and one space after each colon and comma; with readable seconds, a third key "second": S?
{"hour": 8, "minute": 23}
